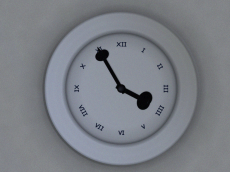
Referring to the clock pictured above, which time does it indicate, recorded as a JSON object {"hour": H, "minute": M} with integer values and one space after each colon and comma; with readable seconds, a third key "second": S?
{"hour": 3, "minute": 55}
